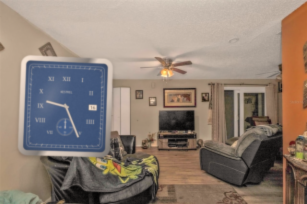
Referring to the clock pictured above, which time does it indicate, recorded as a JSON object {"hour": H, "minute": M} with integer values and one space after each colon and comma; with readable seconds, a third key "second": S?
{"hour": 9, "minute": 26}
